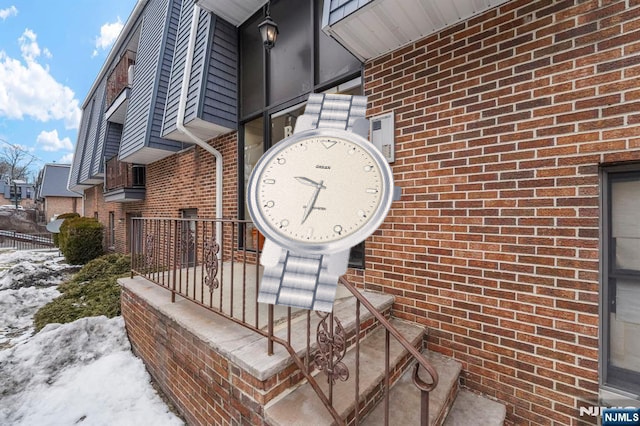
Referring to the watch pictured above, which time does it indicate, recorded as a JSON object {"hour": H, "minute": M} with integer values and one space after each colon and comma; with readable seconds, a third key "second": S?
{"hour": 9, "minute": 32}
